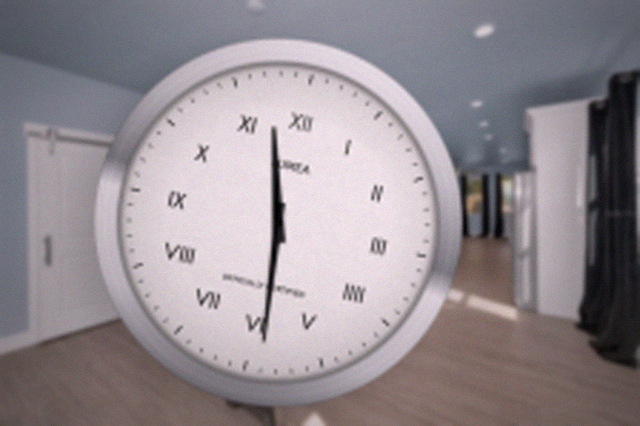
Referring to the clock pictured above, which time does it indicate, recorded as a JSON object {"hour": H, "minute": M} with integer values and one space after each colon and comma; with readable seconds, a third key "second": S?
{"hour": 11, "minute": 29}
